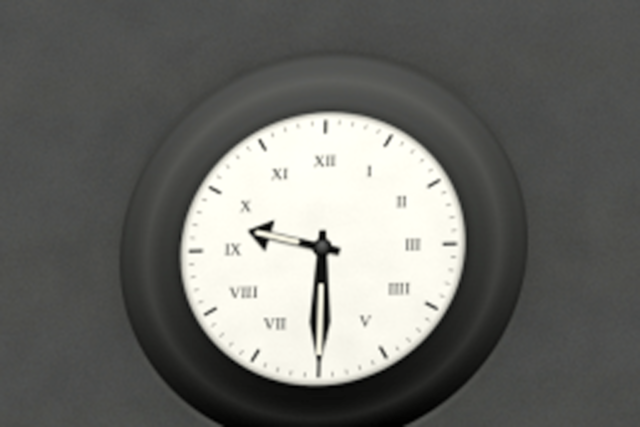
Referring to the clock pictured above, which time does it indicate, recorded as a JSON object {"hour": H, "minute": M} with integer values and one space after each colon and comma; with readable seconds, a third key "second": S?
{"hour": 9, "minute": 30}
